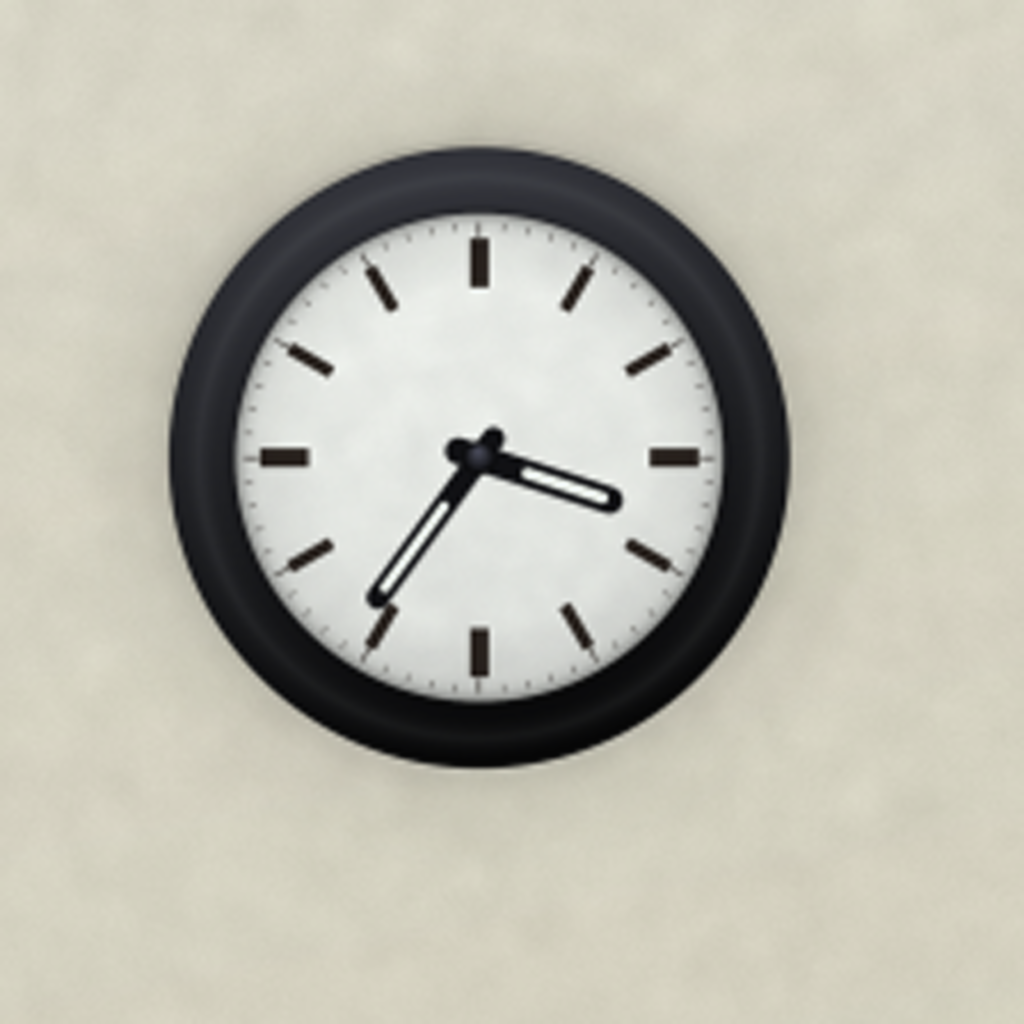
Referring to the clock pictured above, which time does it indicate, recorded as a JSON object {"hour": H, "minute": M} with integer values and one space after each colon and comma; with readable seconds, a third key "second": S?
{"hour": 3, "minute": 36}
